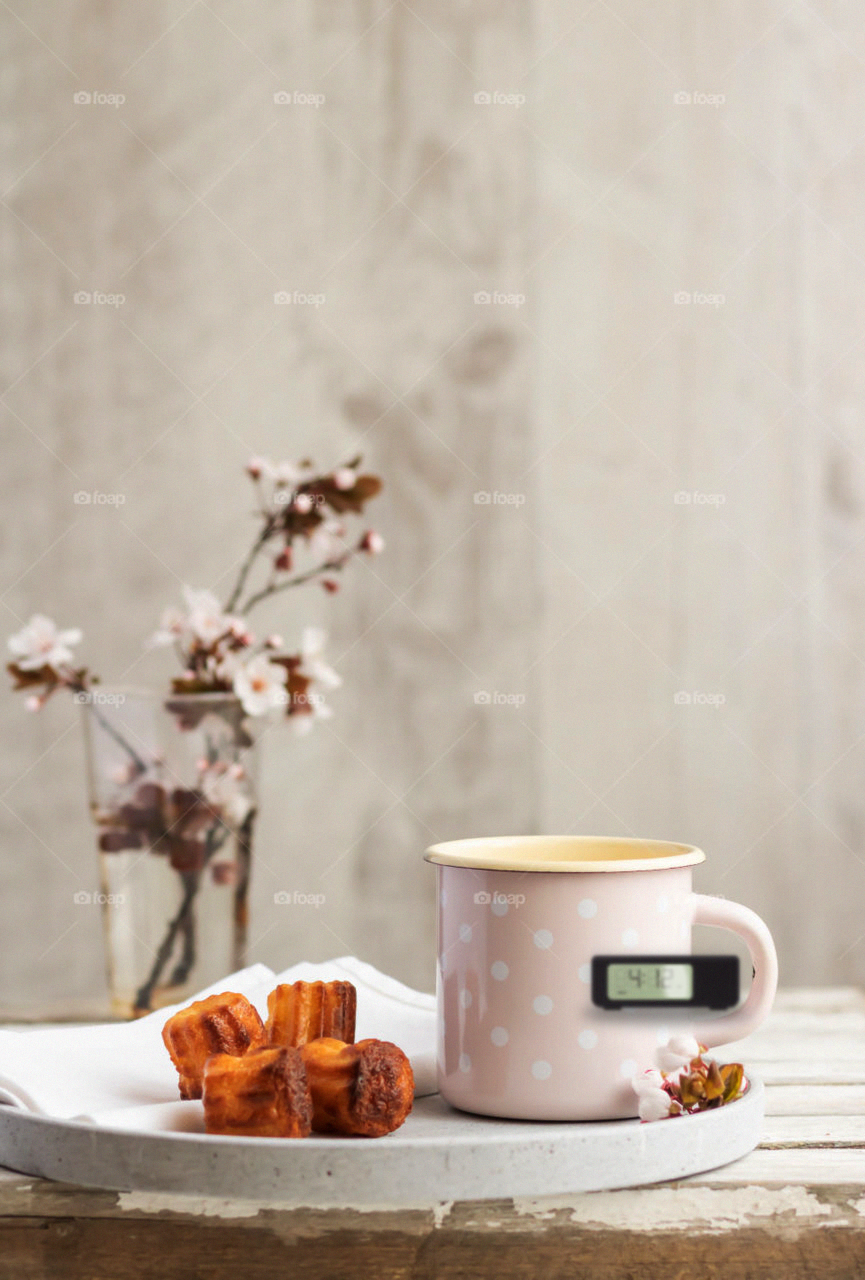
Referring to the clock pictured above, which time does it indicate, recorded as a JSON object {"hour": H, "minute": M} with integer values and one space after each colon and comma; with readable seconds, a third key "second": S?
{"hour": 4, "minute": 12}
